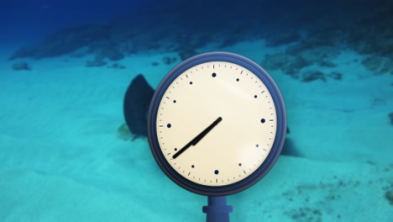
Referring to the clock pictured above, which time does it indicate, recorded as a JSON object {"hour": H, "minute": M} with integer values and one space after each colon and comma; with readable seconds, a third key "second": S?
{"hour": 7, "minute": 39}
